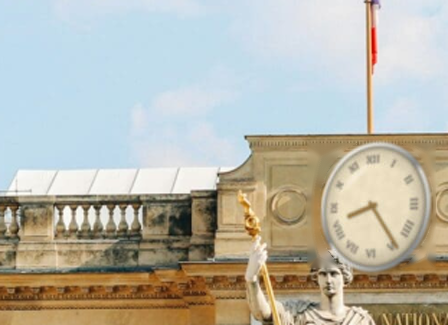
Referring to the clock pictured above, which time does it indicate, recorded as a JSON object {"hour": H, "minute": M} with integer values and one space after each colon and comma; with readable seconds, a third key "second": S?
{"hour": 8, "minute": 24}
